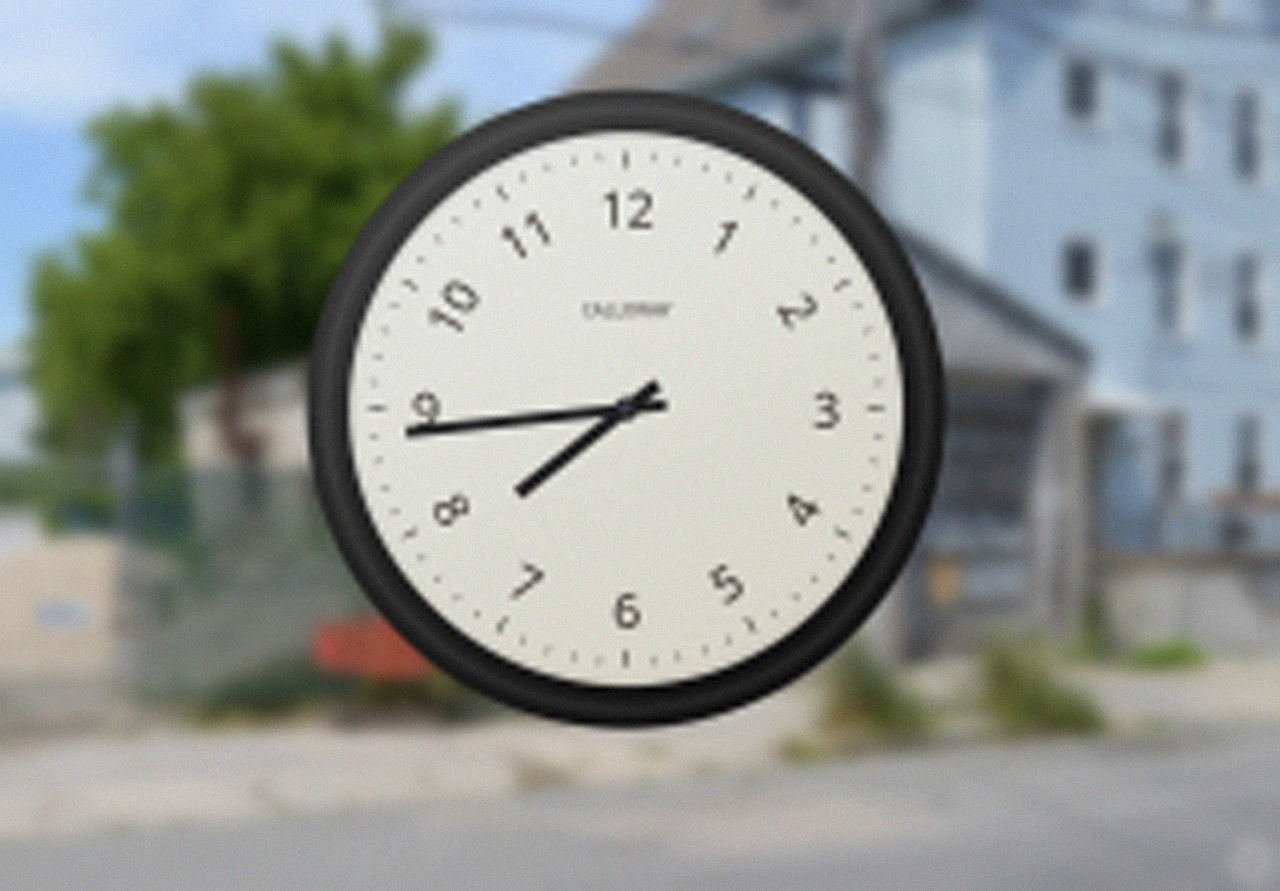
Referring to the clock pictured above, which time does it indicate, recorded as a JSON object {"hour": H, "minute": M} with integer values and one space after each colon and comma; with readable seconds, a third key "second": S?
{"hour": 7, "minute": 44}
